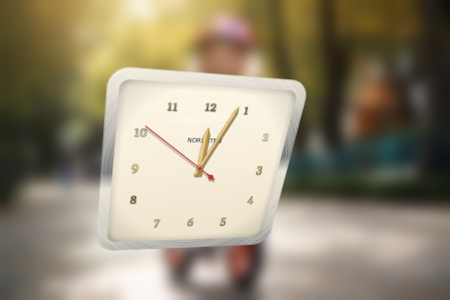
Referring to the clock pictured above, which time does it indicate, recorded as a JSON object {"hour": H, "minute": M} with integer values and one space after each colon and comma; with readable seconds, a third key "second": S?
{"hour": 12, "minute": 3, "second": 51}
